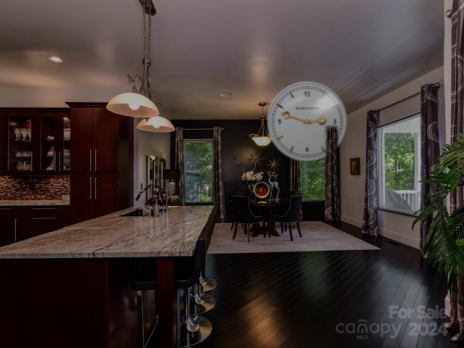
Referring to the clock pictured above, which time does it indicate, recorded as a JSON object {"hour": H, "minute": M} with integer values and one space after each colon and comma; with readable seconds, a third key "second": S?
{"hour": 2, "minute": 48}
